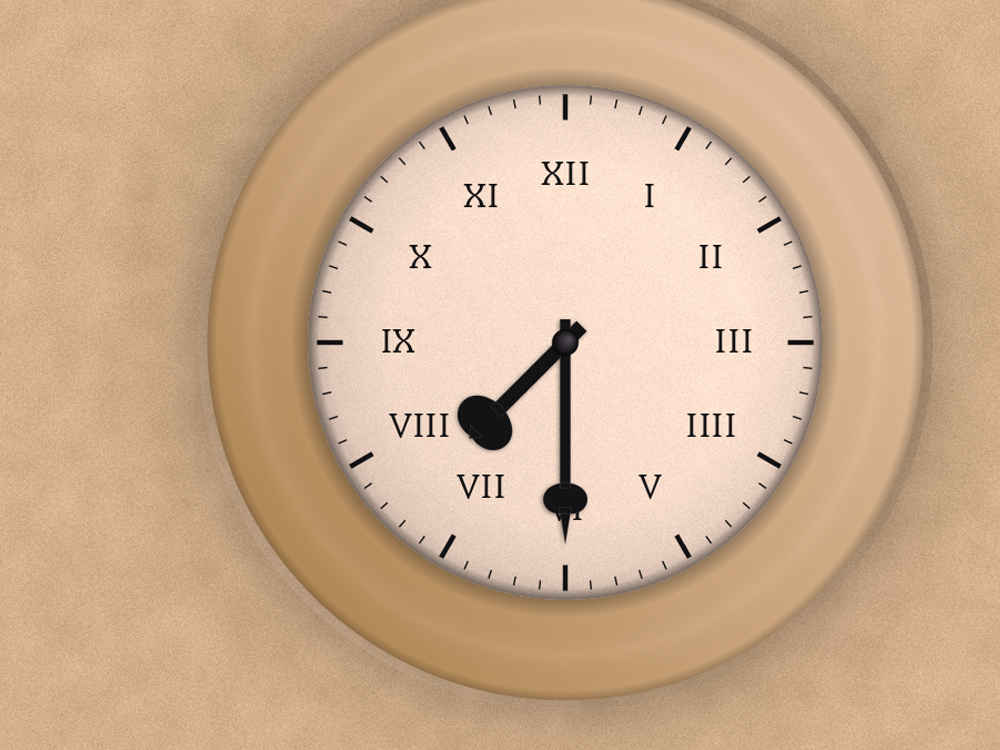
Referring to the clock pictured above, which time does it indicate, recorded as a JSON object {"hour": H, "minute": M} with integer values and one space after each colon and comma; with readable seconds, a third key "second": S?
{"hour": 7, "minute": 30}
